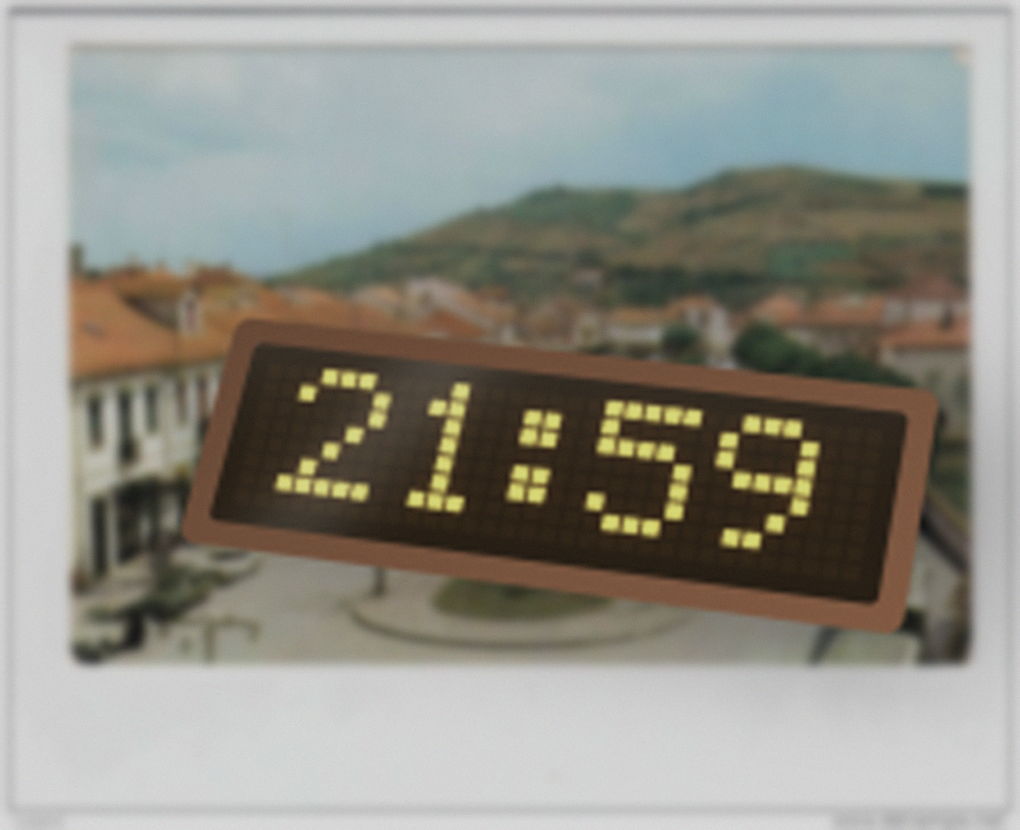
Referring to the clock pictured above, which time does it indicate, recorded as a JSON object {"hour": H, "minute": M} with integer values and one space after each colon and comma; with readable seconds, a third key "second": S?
{"hour": 21, "minute": 59}
